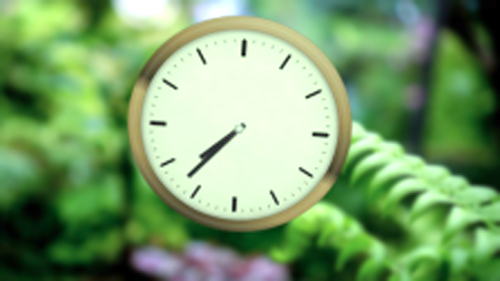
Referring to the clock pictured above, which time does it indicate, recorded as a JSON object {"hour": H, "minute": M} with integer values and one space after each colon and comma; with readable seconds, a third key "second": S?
{"hour": 7, "minute": 37}
